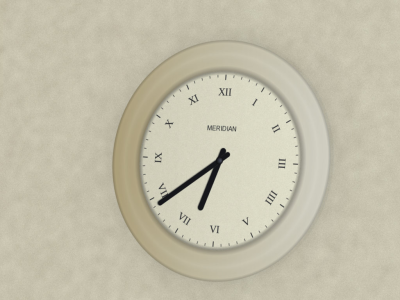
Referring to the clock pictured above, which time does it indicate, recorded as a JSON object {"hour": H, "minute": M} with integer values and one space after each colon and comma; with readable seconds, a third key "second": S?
{"hour": 6, "minute": 39}
